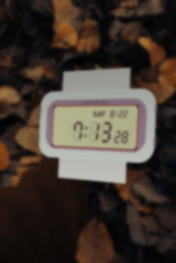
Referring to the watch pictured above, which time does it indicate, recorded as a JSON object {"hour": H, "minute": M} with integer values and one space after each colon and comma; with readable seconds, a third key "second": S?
{"hour": 7, "minute": 13}
